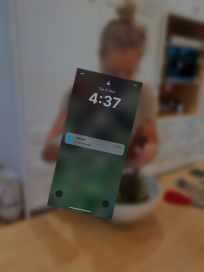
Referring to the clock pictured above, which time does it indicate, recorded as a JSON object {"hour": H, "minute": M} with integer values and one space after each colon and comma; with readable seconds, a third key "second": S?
{"hour": 4, "minute": 37}
